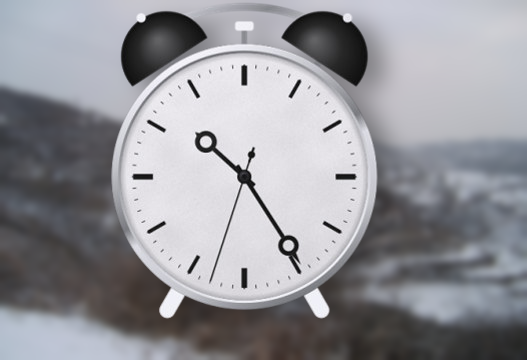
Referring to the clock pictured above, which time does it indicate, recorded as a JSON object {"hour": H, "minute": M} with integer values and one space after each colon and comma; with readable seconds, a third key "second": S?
{"hour": 10, "minute": 24, "second": 33}
